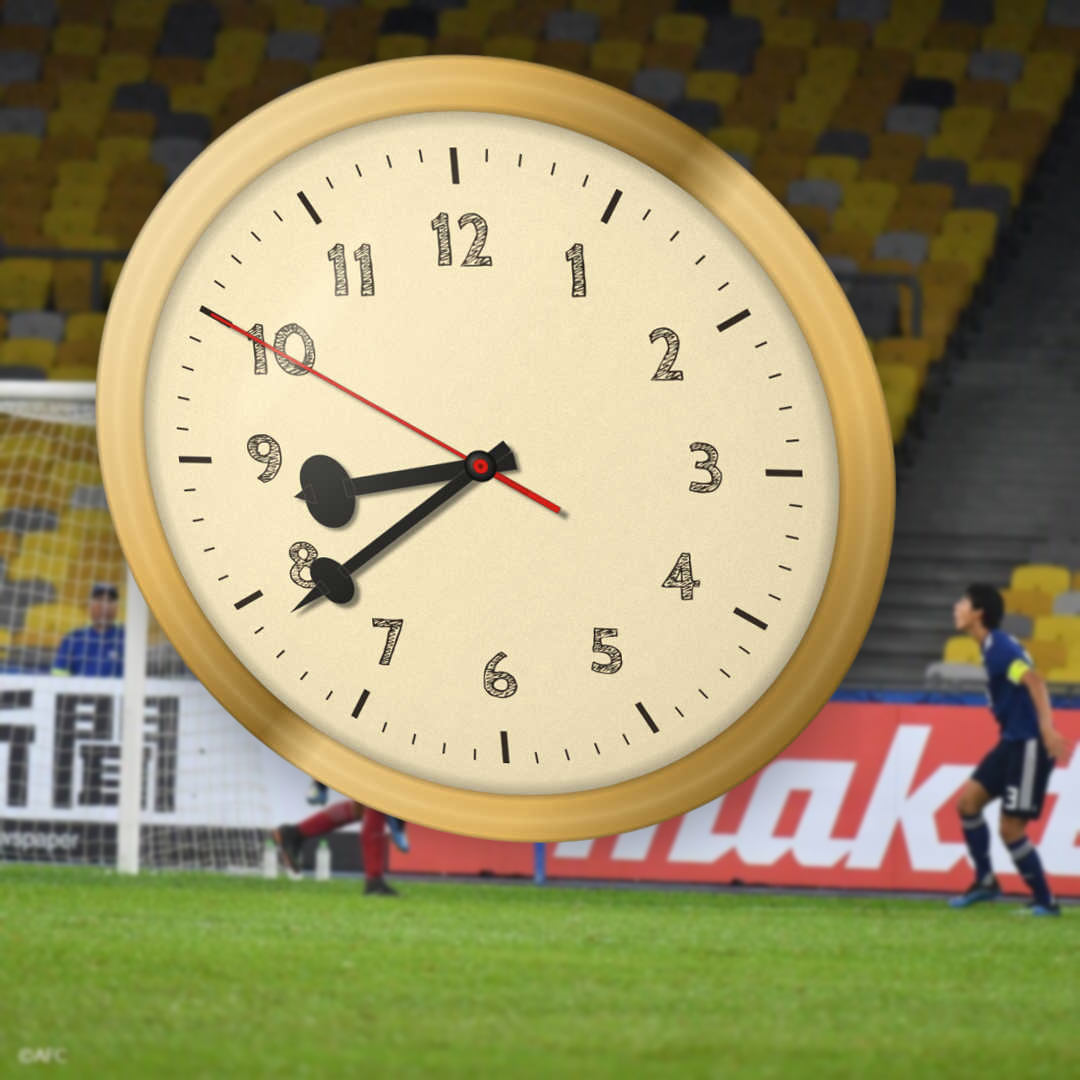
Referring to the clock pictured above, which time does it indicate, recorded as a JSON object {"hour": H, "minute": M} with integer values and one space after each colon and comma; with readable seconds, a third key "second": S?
{"hour": 8, "minute": 38, "second": 50}
